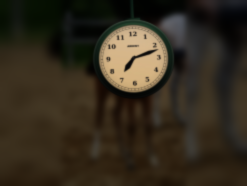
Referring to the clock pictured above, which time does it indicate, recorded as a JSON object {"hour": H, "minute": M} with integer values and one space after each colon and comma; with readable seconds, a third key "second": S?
{"hour": 7, "minute": 12}
